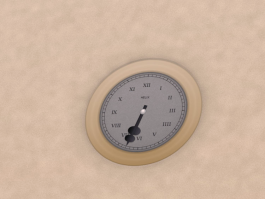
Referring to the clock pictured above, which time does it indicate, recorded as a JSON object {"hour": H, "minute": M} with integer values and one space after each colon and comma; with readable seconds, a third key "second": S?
{"hour": 6, "minute": 33}
